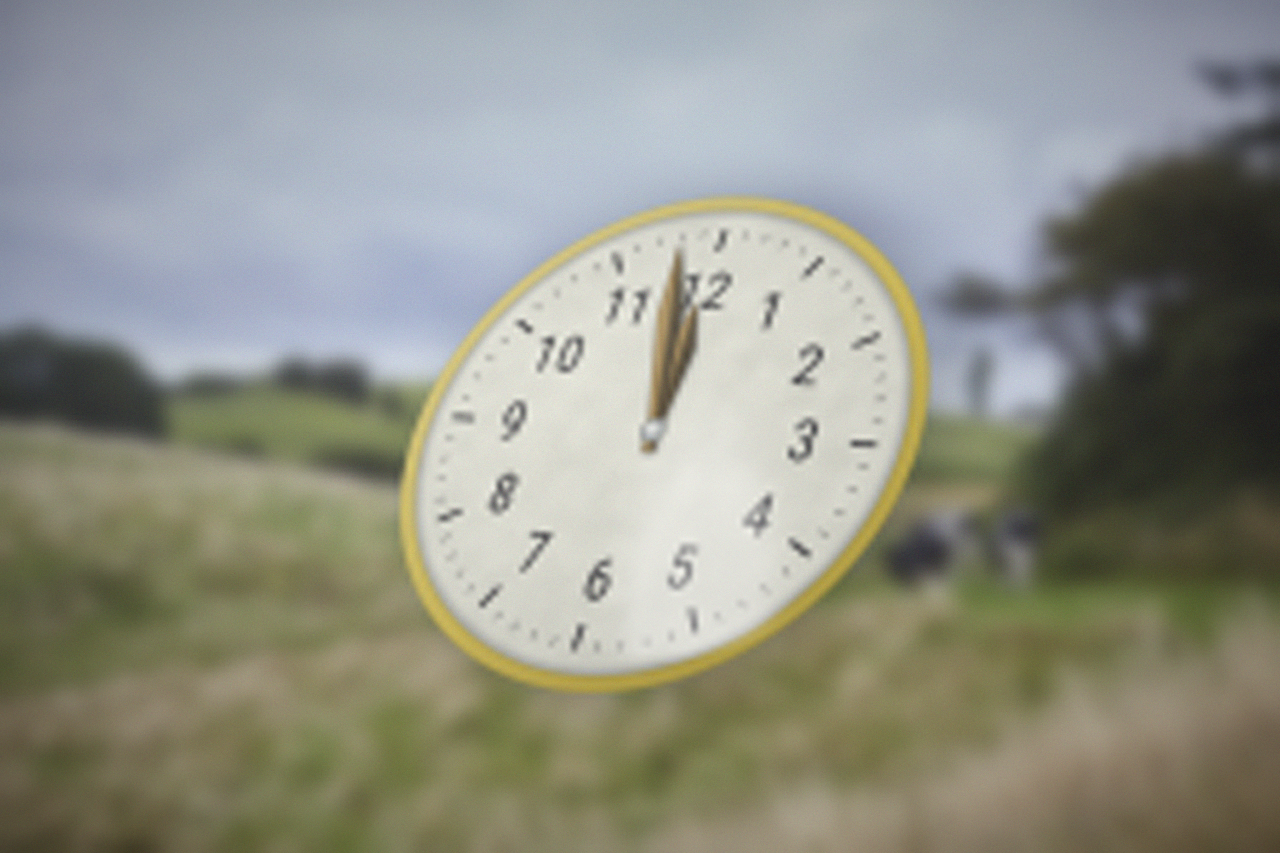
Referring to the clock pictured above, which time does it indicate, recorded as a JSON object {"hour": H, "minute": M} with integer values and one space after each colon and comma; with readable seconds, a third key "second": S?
{"hour": 11, "minute": 58}
